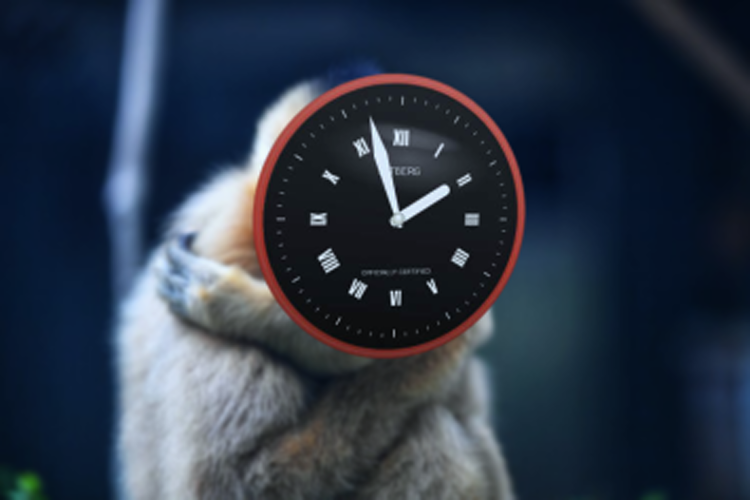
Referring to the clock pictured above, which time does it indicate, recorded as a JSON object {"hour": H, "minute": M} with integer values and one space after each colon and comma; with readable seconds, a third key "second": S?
{"hour": 1, "minute": 57}
